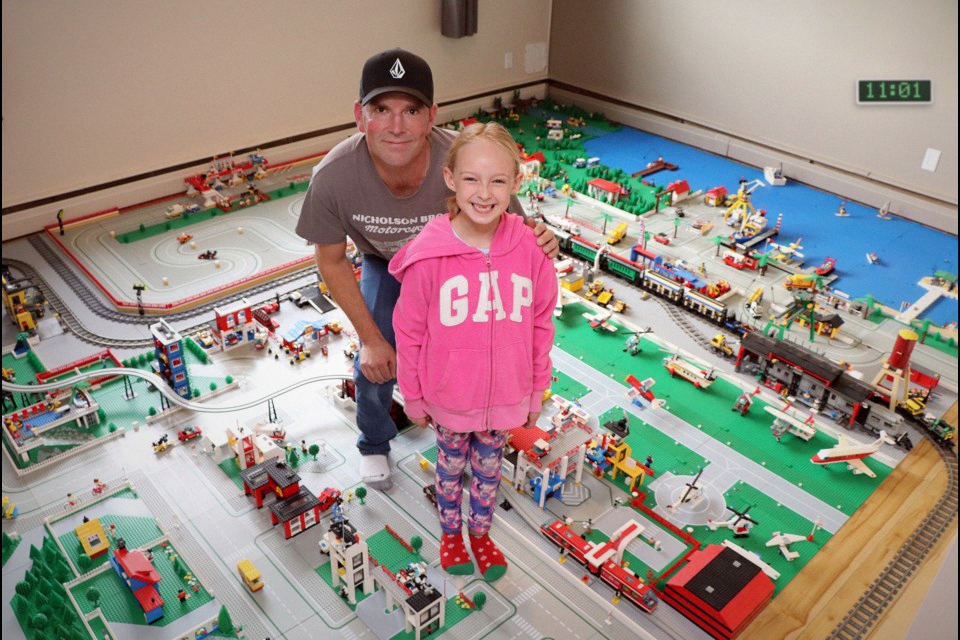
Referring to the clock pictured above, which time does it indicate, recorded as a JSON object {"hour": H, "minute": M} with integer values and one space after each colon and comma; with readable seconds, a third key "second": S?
{"hour": 11, "minute": 1}
